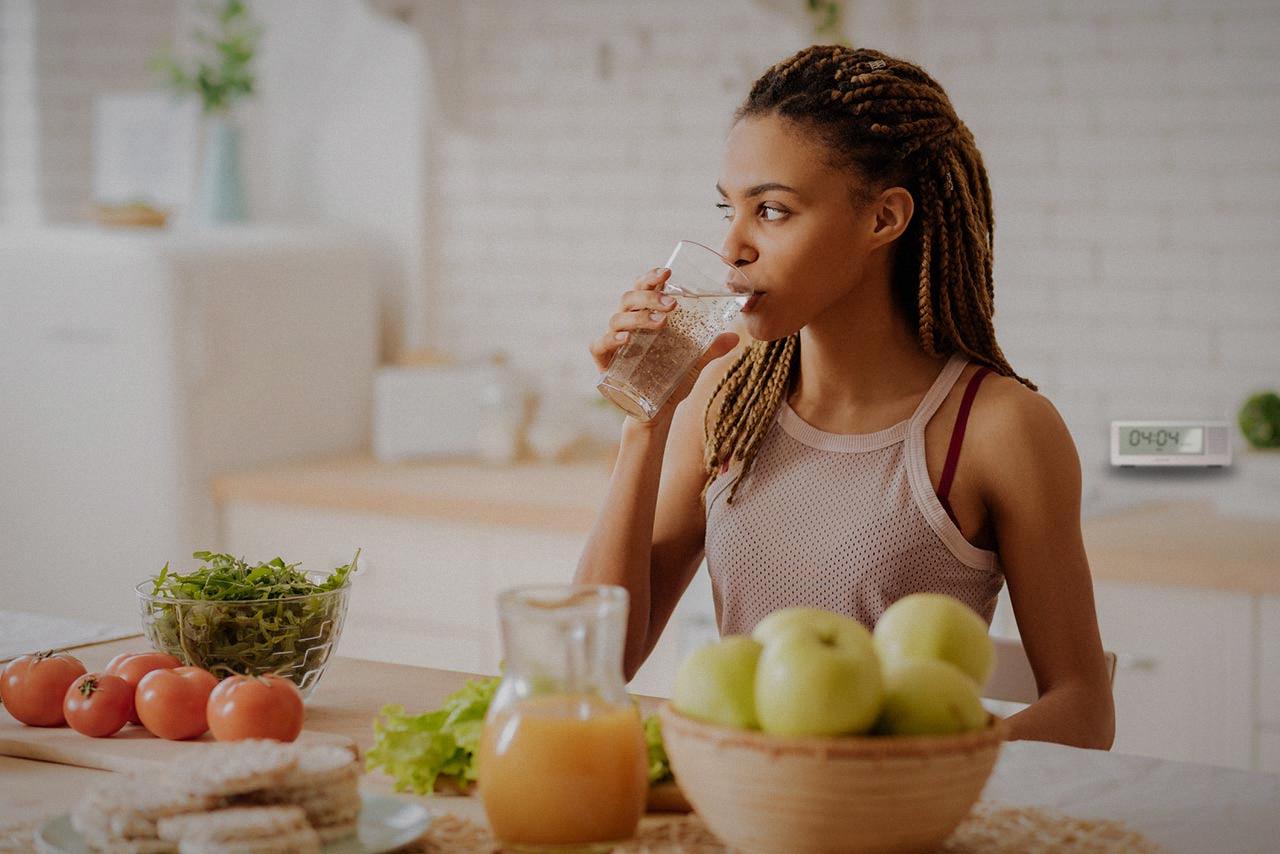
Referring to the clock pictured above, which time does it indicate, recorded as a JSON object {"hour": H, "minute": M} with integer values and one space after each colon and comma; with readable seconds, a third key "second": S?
{"hour": 4, "minute": 4}
